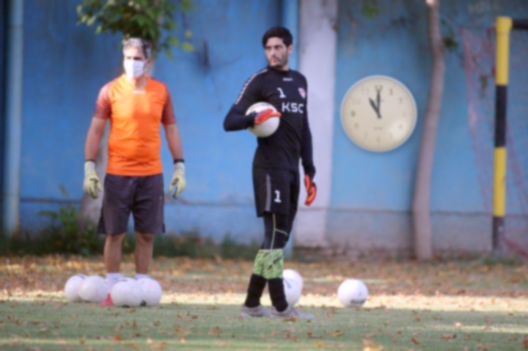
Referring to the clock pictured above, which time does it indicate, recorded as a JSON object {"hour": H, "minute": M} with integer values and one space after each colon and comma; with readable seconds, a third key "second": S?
{"hour": 11, "minute": 0}
